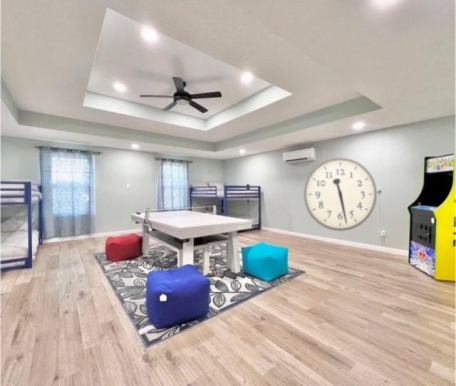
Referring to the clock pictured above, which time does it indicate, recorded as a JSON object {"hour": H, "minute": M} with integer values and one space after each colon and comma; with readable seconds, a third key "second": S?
{"hour": 11, "minute": 28}
